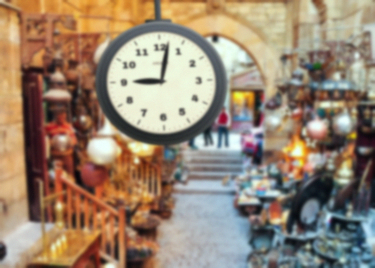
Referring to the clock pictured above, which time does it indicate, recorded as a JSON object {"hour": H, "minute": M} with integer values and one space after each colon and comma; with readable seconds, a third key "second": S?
{"hour": 9, "minute": 2}
